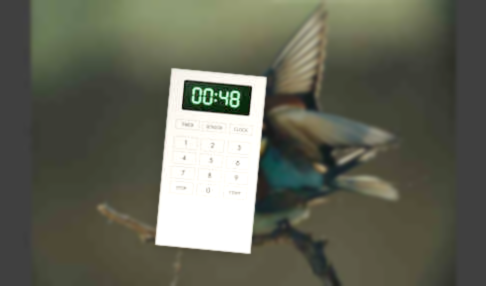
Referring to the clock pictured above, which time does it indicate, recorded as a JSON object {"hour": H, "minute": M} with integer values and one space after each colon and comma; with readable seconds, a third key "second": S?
{"hour": 0, "minute": 48}
